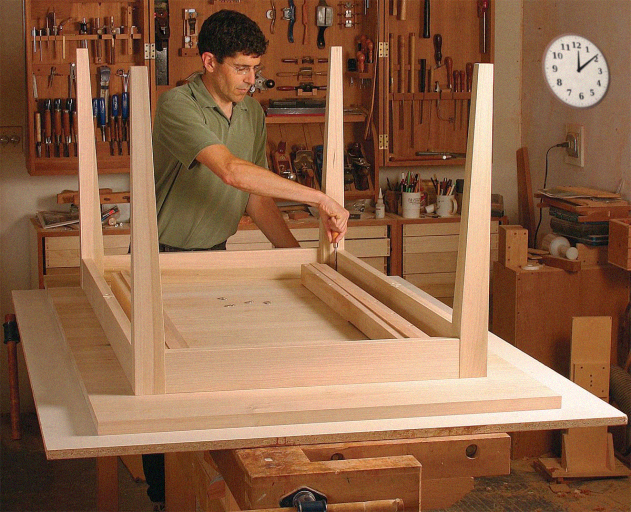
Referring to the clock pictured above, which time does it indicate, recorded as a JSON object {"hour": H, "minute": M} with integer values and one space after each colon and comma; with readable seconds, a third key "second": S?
{"hour": 12, "minute": 9}
